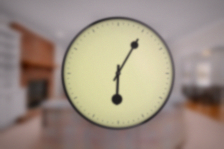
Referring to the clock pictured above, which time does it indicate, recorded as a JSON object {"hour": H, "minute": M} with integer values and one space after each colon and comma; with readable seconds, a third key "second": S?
{"hour": 6, "minute": 5}
